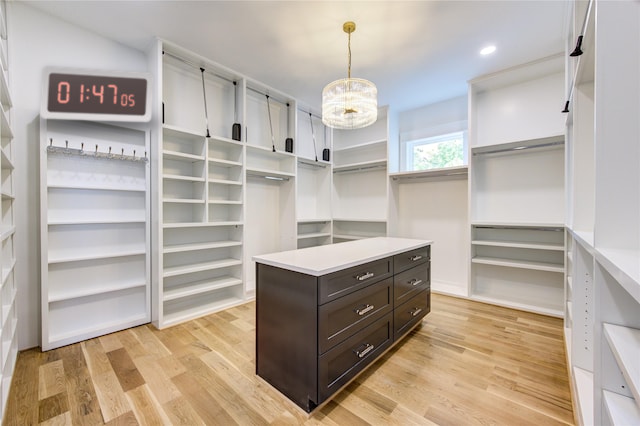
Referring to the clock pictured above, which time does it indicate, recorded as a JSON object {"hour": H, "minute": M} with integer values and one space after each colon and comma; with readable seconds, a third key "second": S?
{"hour": 1, "minute": 47, "second": 5}
